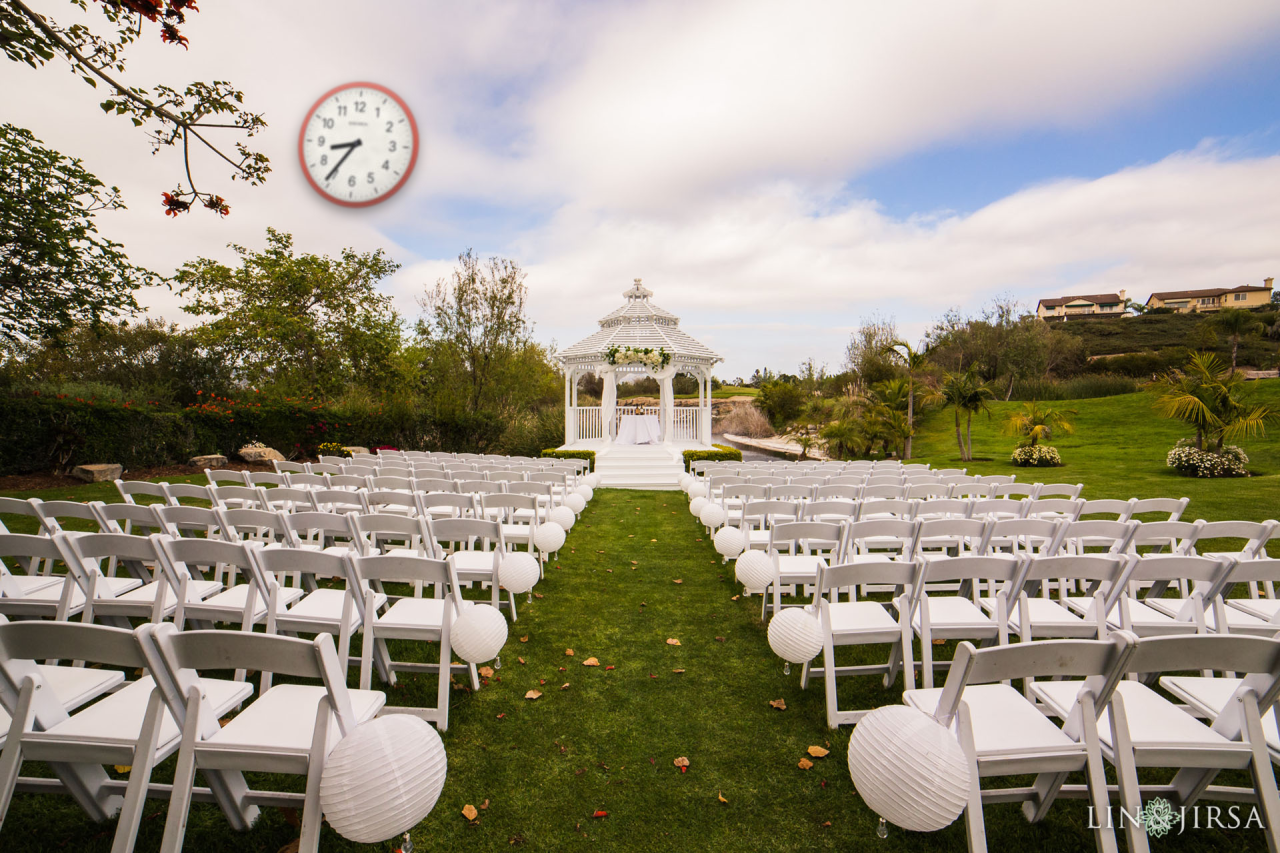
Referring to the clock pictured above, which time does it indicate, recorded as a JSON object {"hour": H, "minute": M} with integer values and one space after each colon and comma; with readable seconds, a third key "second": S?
{"hour": 8, "minute": 36}
